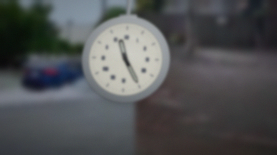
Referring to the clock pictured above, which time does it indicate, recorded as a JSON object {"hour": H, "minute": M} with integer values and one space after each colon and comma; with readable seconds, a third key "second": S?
{"hour": 11, "minute": 25}
